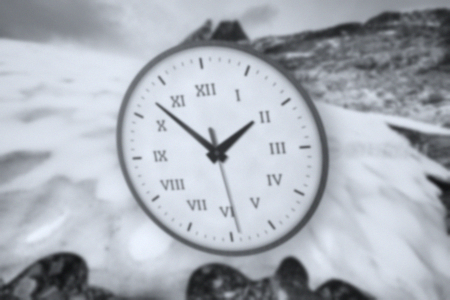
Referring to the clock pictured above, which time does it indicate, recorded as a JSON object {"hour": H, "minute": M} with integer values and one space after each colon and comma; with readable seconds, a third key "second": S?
{"hour": 1, "minute": 52, "second": 29}
